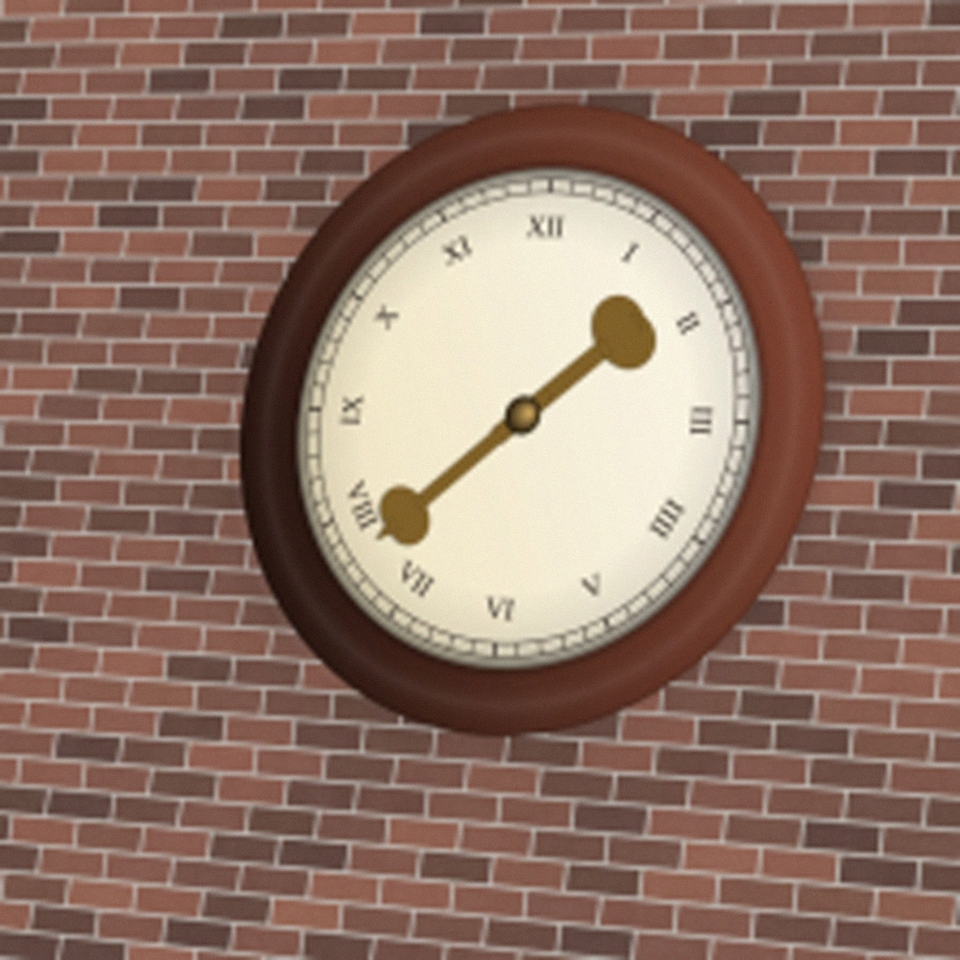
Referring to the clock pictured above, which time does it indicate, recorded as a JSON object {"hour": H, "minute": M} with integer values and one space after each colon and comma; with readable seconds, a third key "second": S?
{"hour": 1, "minute": 38}
